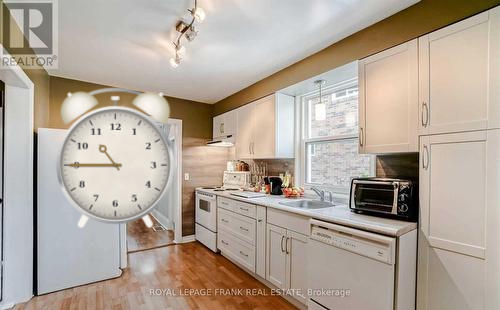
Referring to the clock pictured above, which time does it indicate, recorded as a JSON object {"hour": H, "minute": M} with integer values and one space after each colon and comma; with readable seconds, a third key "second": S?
{"hour": 10, "minute": 45}
